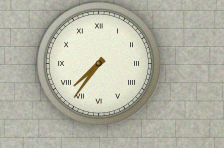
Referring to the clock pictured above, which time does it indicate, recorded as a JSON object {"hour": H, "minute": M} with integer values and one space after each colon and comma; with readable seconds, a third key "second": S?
{"hour": 7, "minute": 36}
